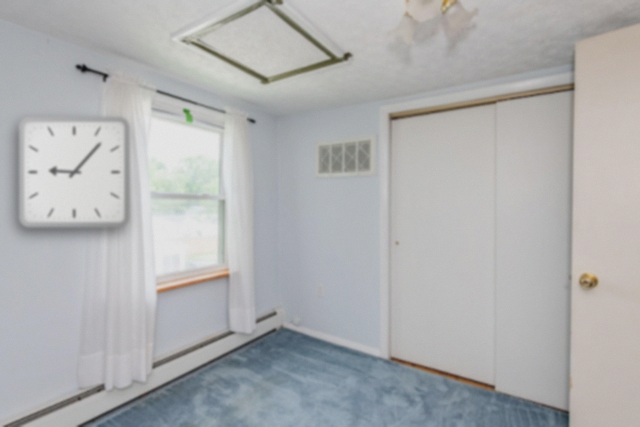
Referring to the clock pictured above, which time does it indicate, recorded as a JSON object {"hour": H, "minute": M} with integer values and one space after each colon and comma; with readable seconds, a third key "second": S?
{"hour": 9, "minute": 7}
